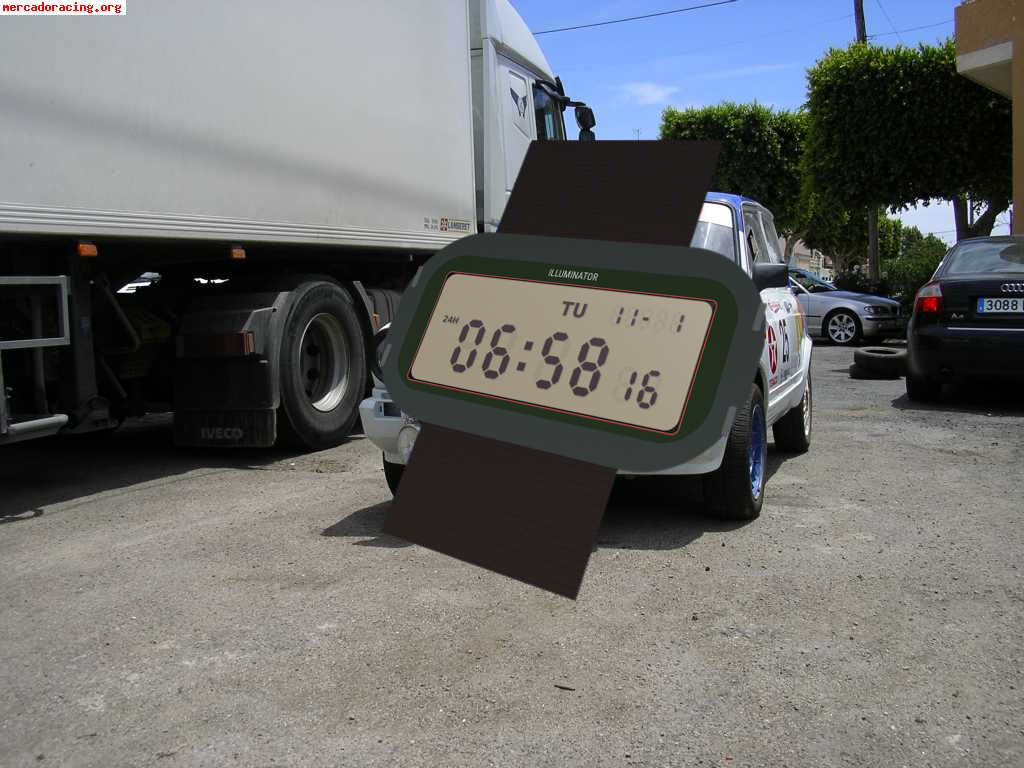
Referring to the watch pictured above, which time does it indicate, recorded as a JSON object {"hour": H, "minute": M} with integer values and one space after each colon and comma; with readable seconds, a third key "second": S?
{"hour": 6, "minute": 58, "second": 16}
